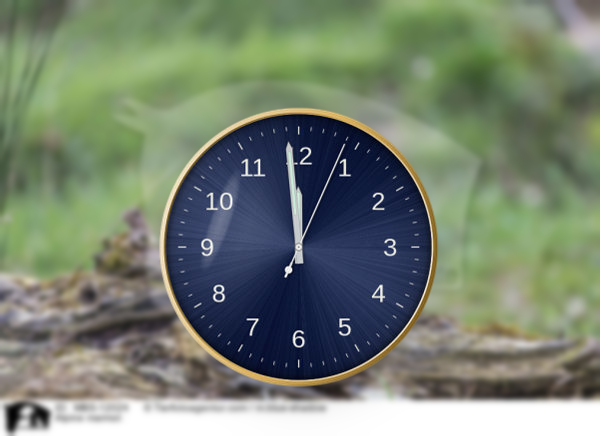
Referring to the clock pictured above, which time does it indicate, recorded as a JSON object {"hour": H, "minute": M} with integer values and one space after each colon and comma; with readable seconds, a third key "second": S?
{"hour": 11, "minute": 59, "second": 4}
